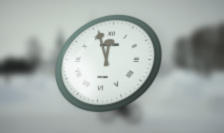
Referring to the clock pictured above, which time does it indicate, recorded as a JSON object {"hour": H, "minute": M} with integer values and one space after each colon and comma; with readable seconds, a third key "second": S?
{"hour": 11, "minute": 56}
